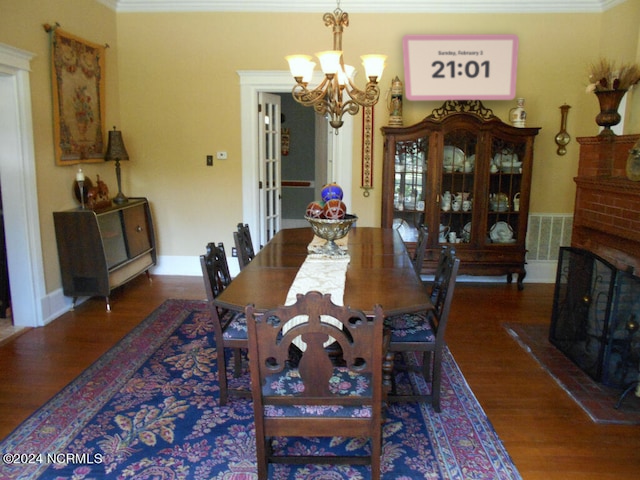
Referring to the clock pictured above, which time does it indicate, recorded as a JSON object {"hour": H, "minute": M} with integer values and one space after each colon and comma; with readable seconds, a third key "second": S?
{"hour": 21, "minute": 1}
